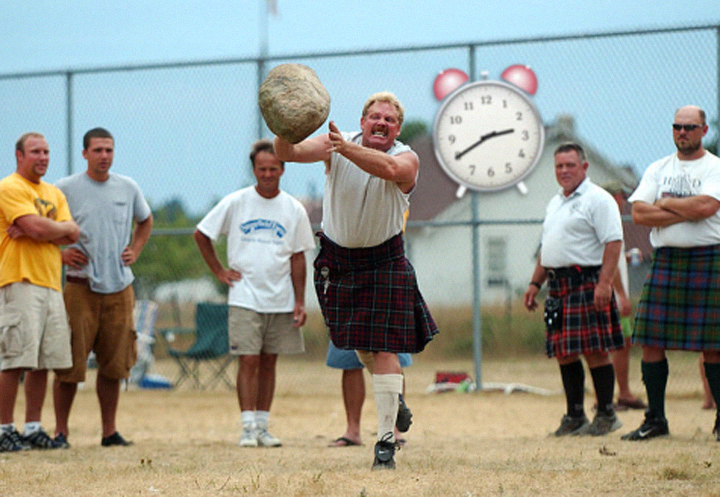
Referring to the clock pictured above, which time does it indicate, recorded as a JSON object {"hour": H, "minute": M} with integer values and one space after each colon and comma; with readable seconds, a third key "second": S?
{"hour": 2, "minute": 40}
